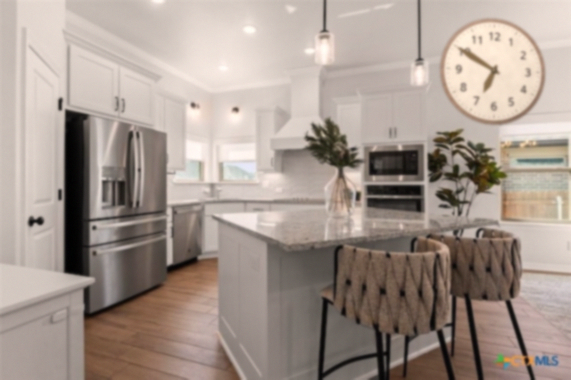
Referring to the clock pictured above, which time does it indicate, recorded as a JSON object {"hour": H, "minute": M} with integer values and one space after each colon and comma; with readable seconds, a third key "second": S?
{"hour": 6, "minute": 50}
